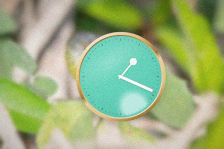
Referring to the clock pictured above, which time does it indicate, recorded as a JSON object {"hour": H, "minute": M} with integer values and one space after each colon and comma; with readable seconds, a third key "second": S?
{"hour": 1, "minute": 19}
